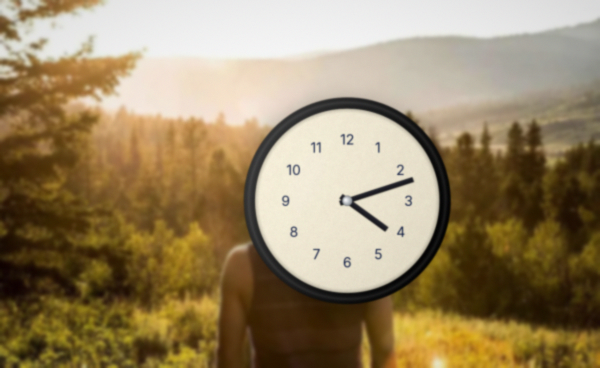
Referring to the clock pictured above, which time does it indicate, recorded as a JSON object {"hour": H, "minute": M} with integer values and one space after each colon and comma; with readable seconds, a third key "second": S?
{"hour": 4, "minute": 12}
